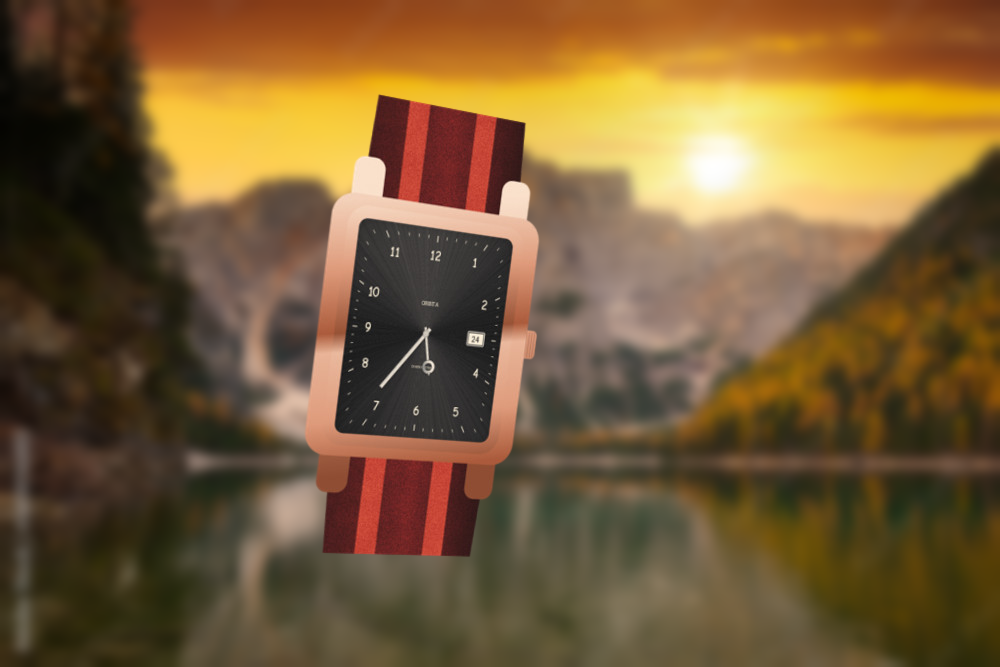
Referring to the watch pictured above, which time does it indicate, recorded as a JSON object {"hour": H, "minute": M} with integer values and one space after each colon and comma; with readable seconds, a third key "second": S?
{"hour": 5, "minute": 36}
